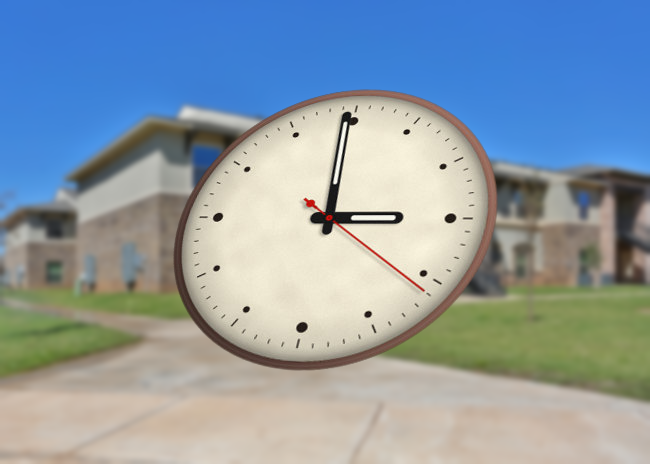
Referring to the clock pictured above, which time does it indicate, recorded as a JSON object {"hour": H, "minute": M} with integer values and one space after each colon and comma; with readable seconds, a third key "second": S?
{"hour": 2, "minute": 59, "second": 21}
